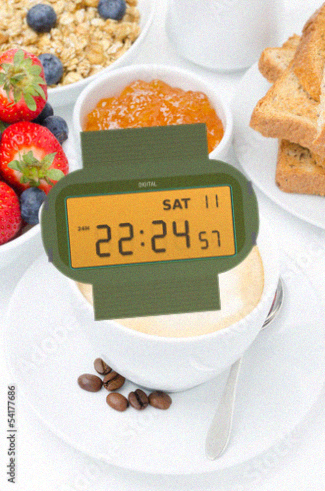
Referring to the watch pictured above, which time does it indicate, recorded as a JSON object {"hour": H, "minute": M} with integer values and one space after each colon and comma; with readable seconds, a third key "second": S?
{"hour": 22, "minute": 24, "second": 57}
